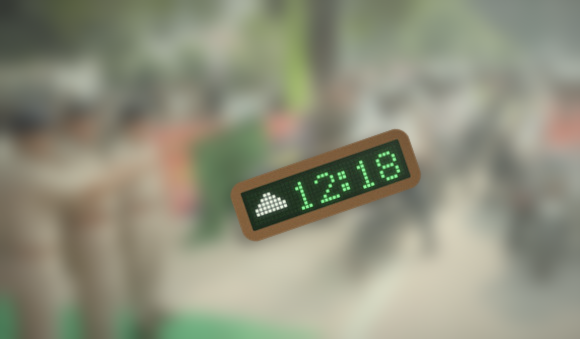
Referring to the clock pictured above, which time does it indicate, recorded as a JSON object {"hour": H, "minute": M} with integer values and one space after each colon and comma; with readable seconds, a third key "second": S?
{"hour": 12, "minute": 18}
